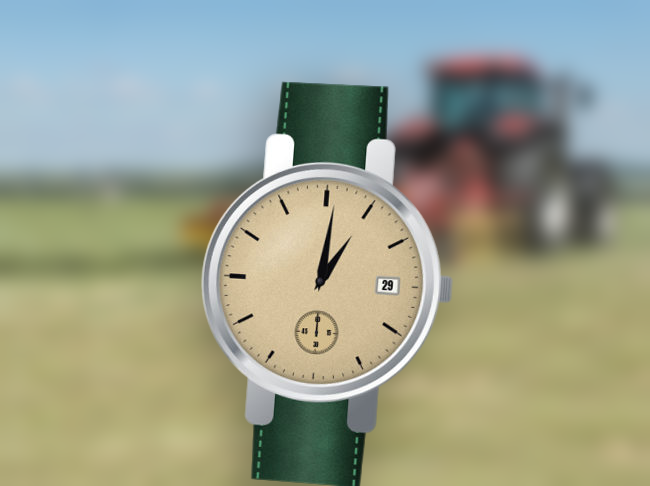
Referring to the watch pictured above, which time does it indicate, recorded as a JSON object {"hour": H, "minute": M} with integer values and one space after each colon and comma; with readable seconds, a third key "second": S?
{"hour": 1, "minute": 1}
